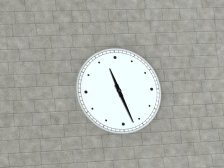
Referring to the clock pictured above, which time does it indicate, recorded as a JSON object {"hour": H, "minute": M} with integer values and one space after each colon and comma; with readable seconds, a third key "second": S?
{"hour": 11, "minute": 27}
